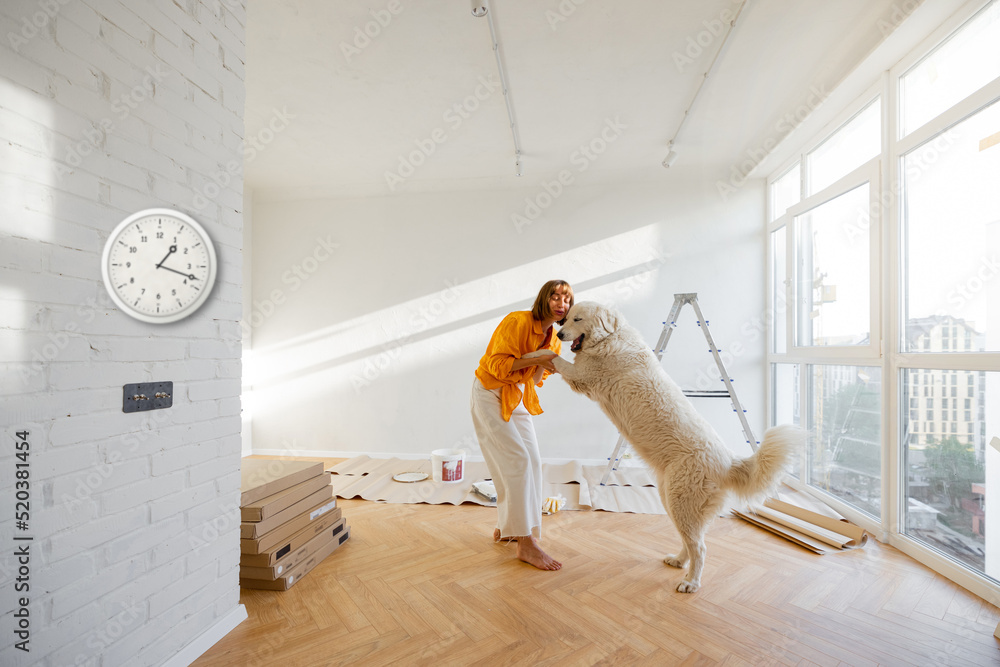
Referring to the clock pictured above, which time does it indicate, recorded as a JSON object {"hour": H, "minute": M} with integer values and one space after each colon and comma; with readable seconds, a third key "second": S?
{"hour": 1, "minute": 18}
